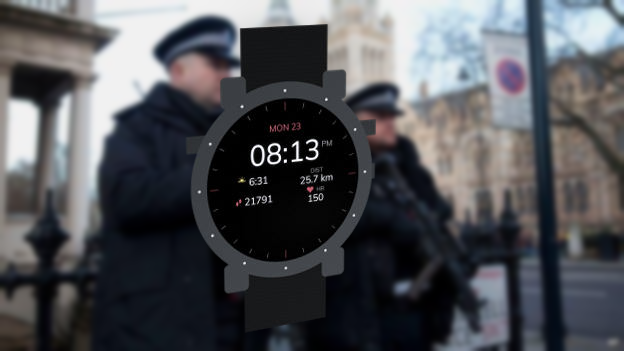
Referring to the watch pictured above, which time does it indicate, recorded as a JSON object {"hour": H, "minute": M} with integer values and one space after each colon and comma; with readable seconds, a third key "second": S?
{"hour": 8, "minute": 13}
